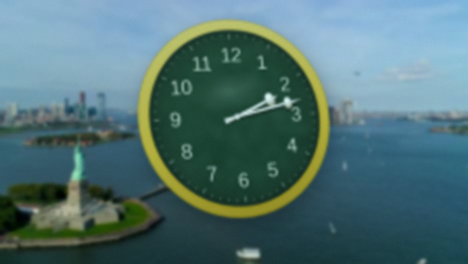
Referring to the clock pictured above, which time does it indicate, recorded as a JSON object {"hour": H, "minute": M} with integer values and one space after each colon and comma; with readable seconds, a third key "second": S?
{"hour": 2, "minute": 13}
